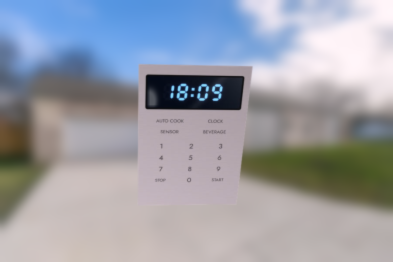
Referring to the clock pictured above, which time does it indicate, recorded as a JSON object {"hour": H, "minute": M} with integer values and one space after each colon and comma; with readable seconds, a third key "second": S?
{"hour": 18, "minute": 9}
